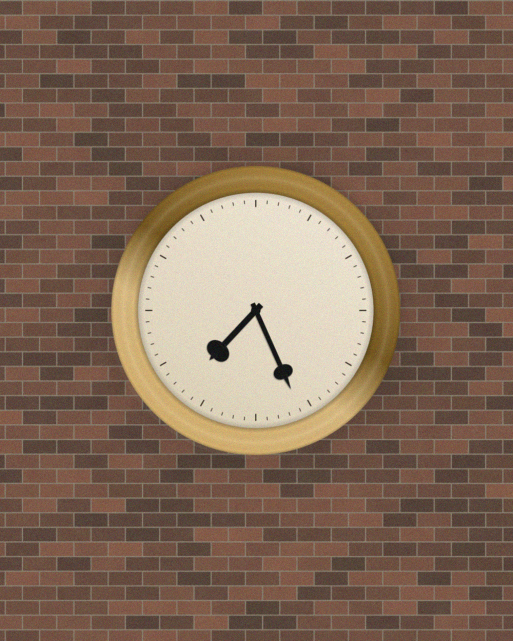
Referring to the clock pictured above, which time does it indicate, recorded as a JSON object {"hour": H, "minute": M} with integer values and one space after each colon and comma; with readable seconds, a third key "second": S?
{"hour": 7, "minute": 26}
